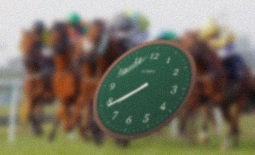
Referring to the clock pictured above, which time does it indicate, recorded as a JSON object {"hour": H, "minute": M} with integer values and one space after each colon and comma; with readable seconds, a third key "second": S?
{"hour": 7, "minute": 39}
